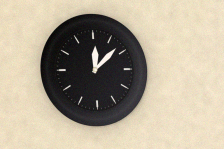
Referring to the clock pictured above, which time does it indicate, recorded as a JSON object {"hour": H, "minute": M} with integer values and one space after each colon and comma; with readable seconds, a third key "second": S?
{"hour": 12, "minute": 8}
